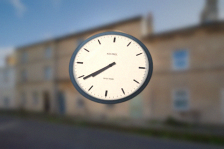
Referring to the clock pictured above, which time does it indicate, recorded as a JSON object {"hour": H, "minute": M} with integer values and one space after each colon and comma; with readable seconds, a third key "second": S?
{"hour": 7, "minute": 39}
